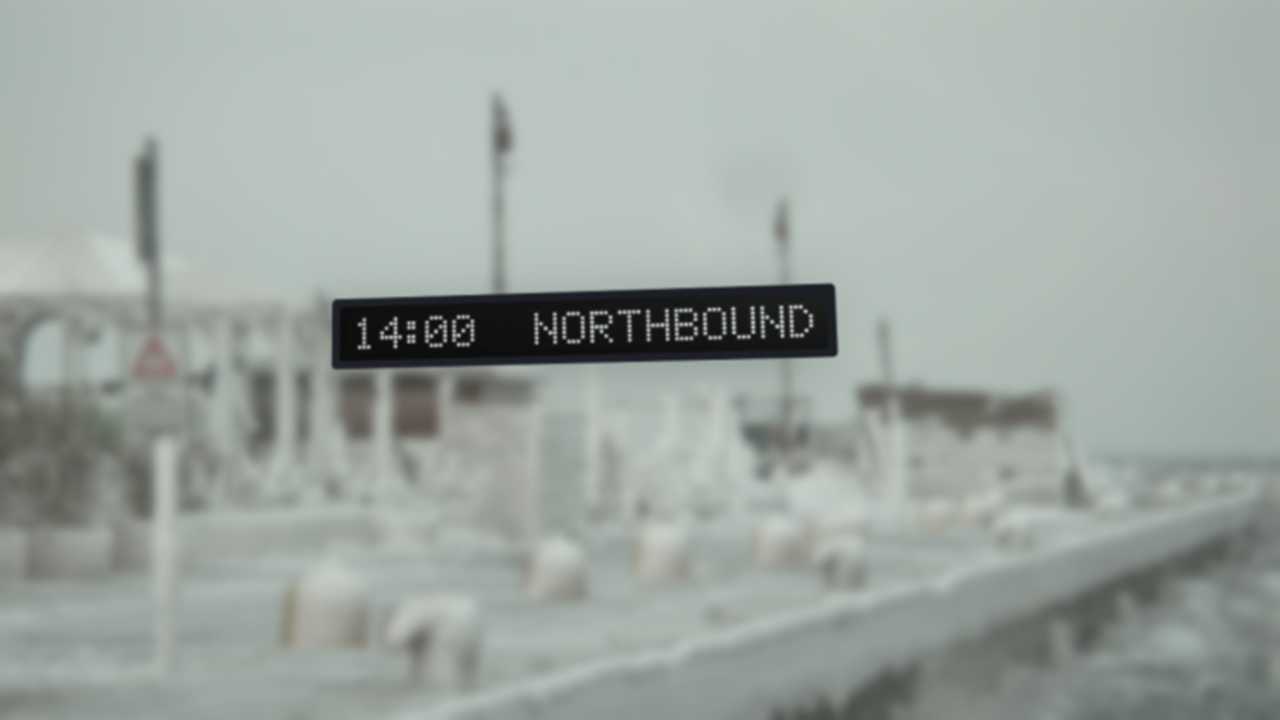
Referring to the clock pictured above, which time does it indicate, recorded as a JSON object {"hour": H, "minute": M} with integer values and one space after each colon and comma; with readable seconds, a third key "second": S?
{"hour": 14, "minute": 0}
